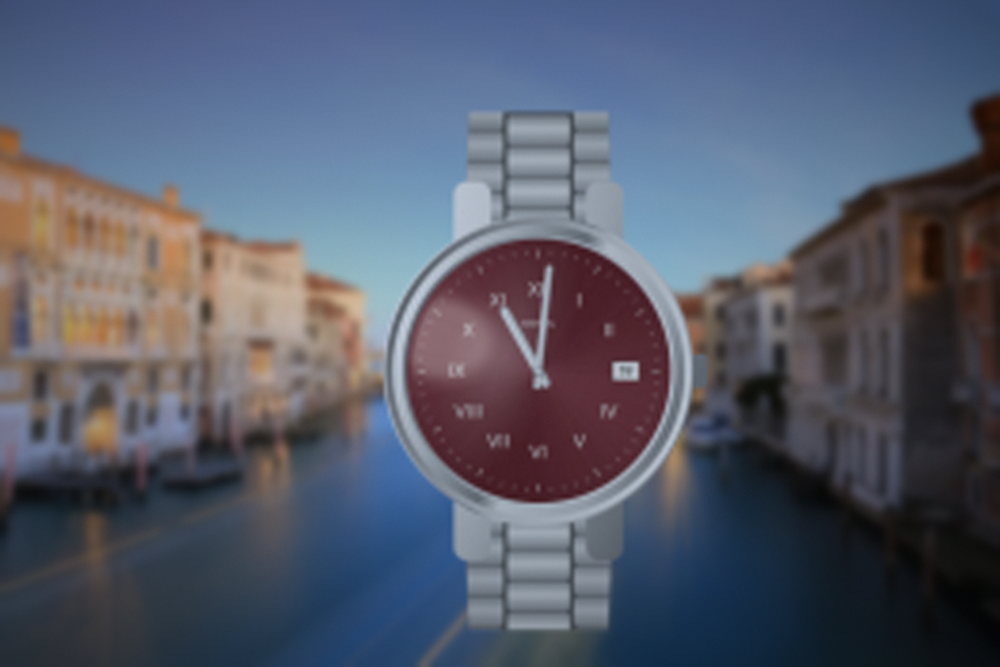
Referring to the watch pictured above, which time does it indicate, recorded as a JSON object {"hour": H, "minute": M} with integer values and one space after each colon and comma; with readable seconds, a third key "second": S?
{"hour": 11, "minute": 1}
